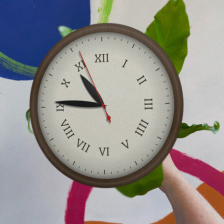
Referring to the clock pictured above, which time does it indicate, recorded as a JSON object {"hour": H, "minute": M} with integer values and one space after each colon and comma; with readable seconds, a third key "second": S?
{"hour": 10, "minute": 45, "second": 56}
